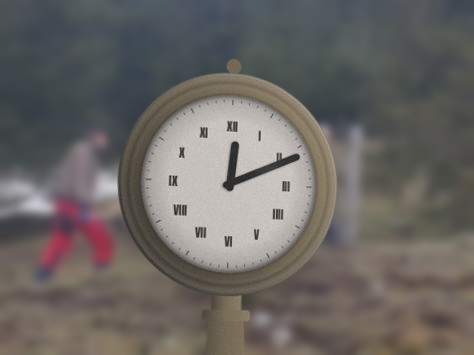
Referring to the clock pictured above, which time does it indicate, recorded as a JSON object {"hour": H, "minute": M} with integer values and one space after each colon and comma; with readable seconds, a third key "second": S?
{"hour": 12, "minute": 11}
